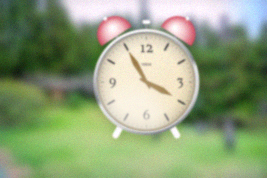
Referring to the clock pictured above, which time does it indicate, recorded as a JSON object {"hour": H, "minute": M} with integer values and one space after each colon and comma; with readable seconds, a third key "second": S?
{"hour": 3, "minute": 55}
